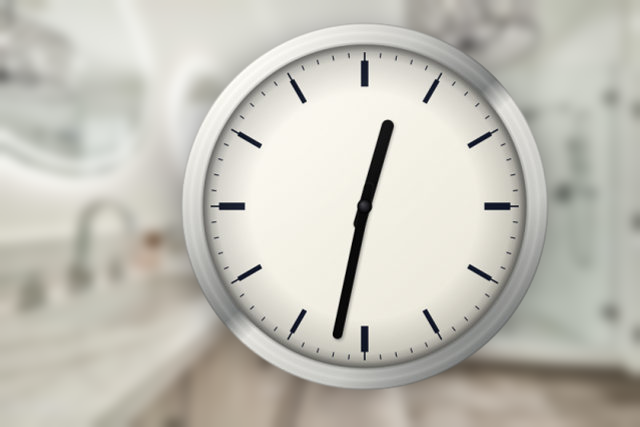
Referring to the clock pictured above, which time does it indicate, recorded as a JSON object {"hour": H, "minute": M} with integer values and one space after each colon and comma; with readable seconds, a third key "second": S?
{"hour": 12, "minute": 32}
